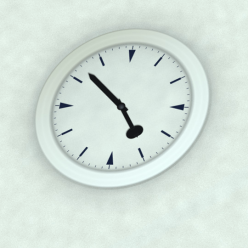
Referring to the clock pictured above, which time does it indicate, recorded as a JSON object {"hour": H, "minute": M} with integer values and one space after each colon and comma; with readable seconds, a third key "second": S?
{"hour": 4, "minute": 52}
